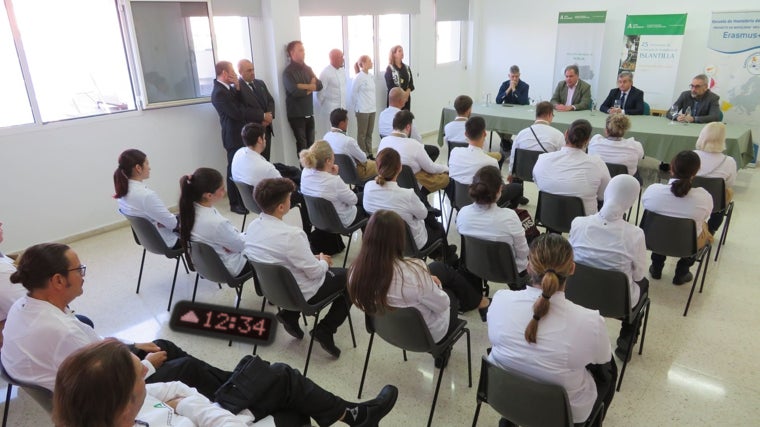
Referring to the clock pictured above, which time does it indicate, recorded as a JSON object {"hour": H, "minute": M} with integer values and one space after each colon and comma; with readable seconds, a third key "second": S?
{"hour": 12, "minute": 34}
